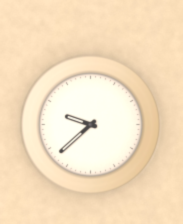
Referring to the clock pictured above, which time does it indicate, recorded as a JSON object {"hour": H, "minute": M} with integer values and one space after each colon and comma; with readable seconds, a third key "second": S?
{"hour": 9, "minute": 38}
